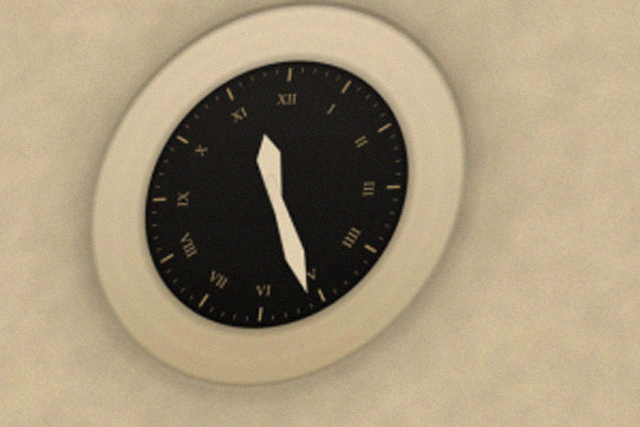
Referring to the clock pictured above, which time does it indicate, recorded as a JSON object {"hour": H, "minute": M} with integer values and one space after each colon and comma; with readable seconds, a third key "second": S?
{"hour": 11, "minute": 26}
